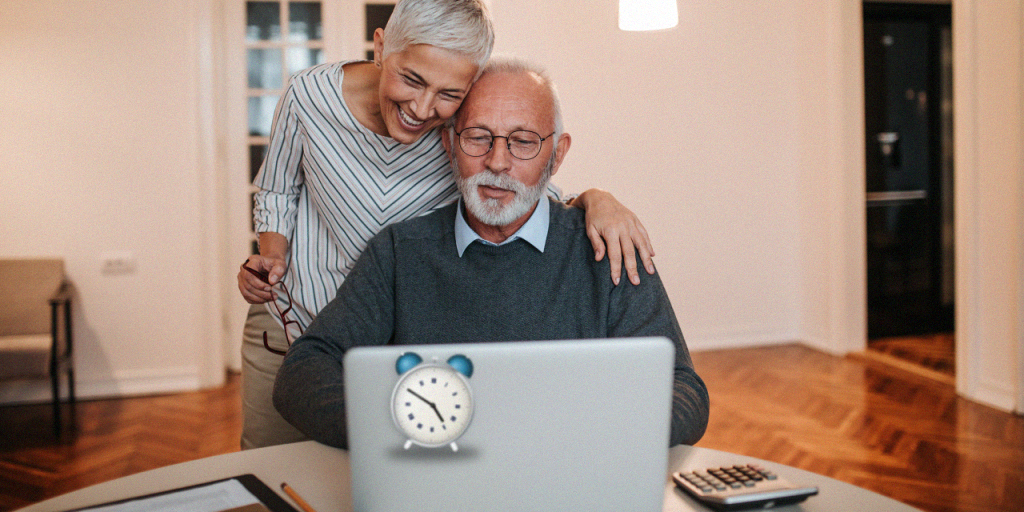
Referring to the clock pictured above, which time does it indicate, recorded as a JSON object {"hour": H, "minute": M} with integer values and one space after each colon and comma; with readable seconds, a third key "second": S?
{"hour": 4, "minute": 50}
